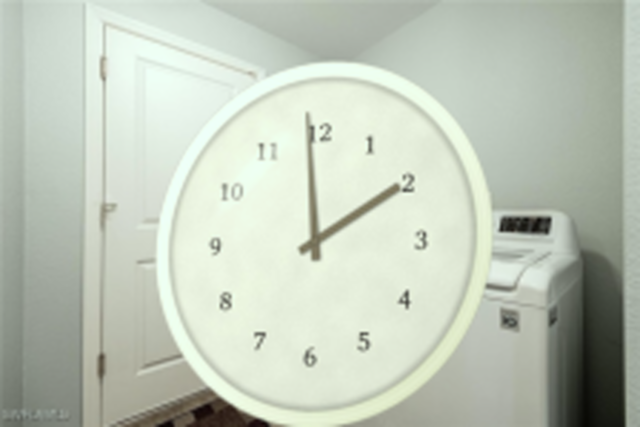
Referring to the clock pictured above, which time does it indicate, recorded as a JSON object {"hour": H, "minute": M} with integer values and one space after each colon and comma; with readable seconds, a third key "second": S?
{"hour": 1, "minute": 59}
